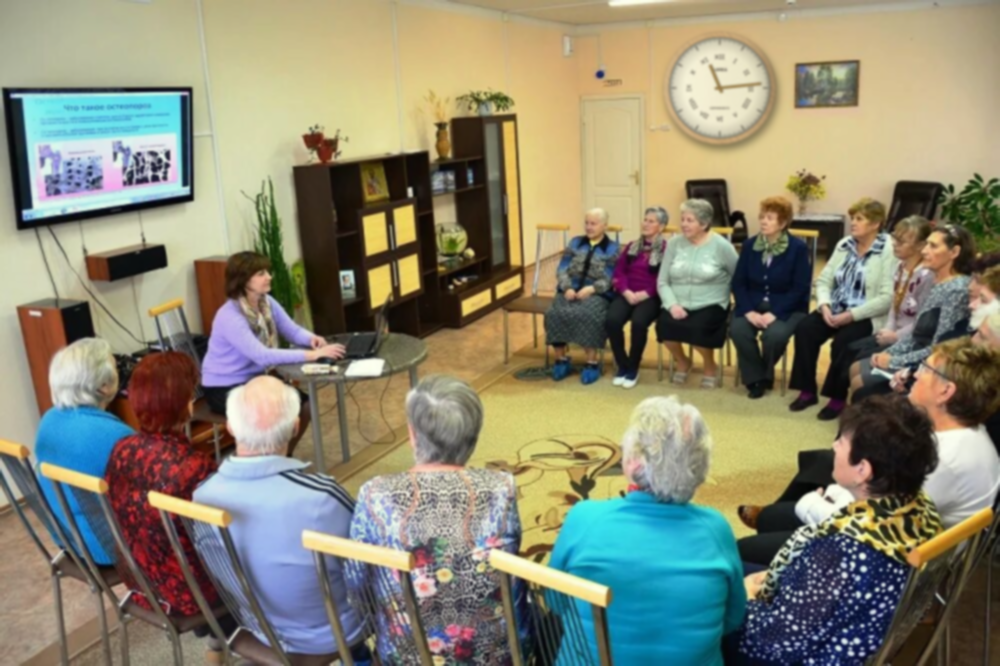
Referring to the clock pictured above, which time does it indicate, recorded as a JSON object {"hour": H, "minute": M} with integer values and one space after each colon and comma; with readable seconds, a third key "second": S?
{"hour": 11, "minute": 14}
